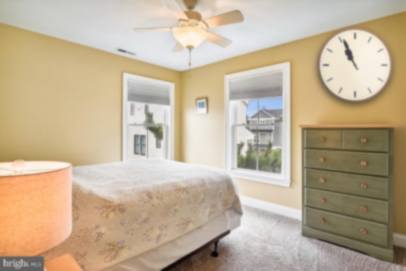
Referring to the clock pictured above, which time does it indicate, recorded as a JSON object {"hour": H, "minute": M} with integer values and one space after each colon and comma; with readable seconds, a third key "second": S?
{"hour": 10, "minute": 56}
